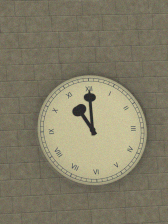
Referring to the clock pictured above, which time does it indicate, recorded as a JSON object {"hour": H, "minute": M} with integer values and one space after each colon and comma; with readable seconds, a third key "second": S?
{"hour": 11, "minute": 0}
